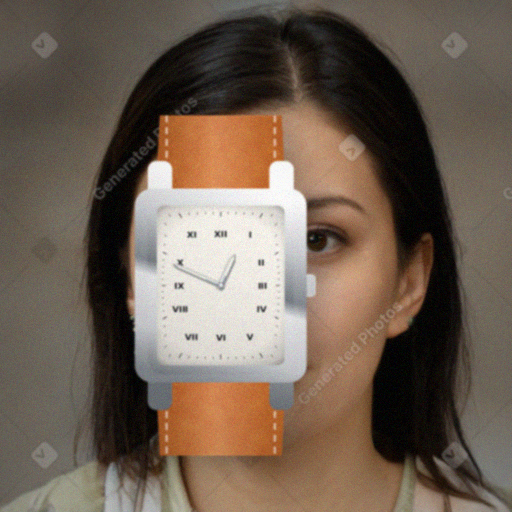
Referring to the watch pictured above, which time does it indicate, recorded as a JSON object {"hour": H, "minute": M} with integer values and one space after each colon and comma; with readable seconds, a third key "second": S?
{"hour": 12, "minute": 49}
